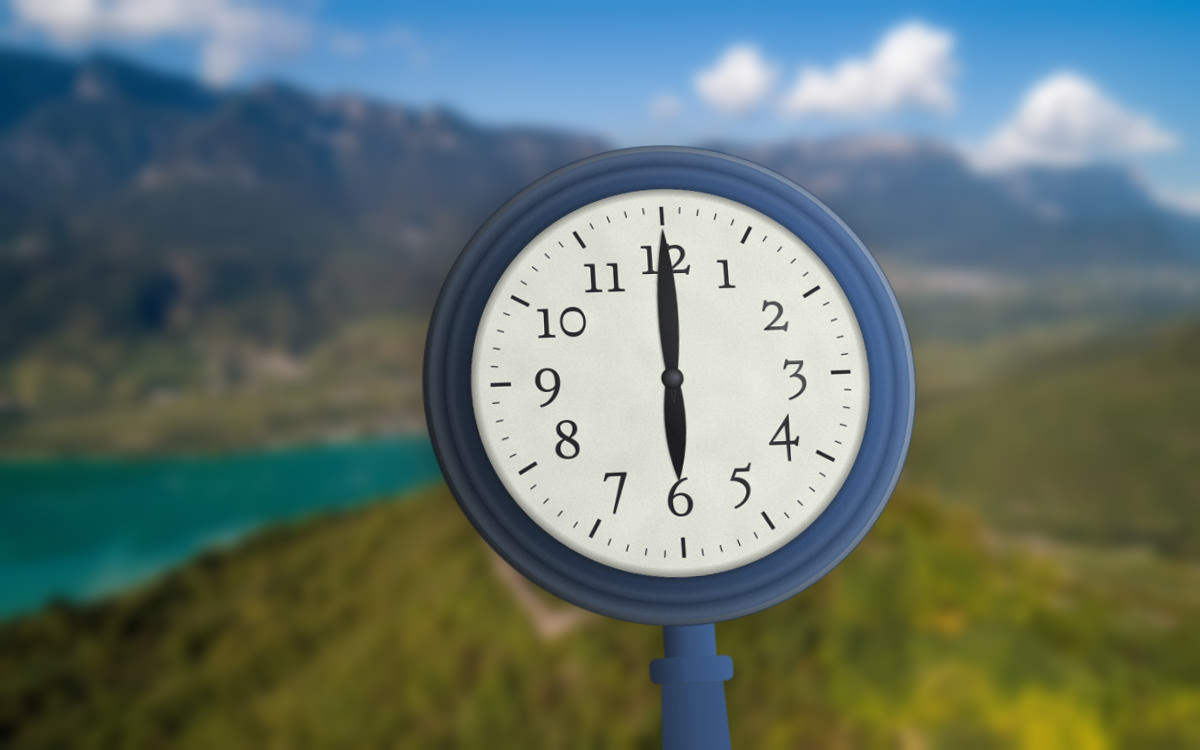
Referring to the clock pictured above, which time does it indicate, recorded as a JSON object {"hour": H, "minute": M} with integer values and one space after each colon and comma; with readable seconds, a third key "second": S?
{"hour": 6, "minute": 0}
